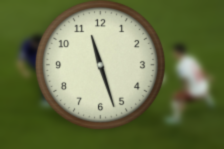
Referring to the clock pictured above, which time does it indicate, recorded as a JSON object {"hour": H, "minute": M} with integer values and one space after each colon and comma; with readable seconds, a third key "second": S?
{"hour": 11, "minute": 27}
